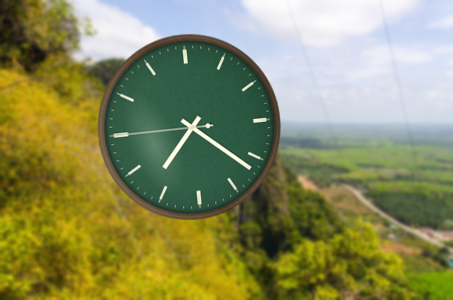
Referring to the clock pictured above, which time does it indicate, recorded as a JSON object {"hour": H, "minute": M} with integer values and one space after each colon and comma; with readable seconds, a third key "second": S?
{"hour": 7, "minute": 21, "second": 45}
